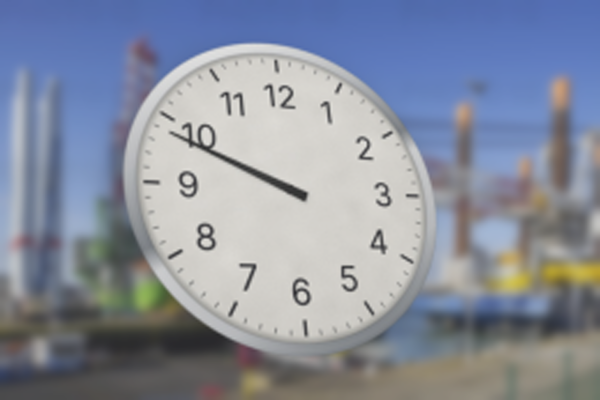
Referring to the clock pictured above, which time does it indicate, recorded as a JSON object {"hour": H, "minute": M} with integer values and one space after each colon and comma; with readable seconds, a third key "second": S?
{"hour": 9, "minute": 49}
